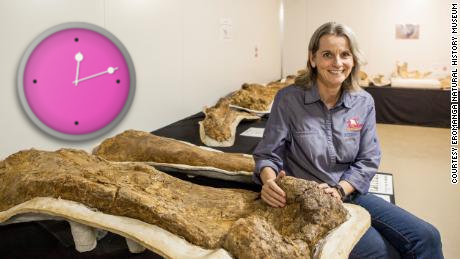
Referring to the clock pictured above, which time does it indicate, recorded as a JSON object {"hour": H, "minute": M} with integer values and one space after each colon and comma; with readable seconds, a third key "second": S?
{"hour": 12, "minute": 12}
